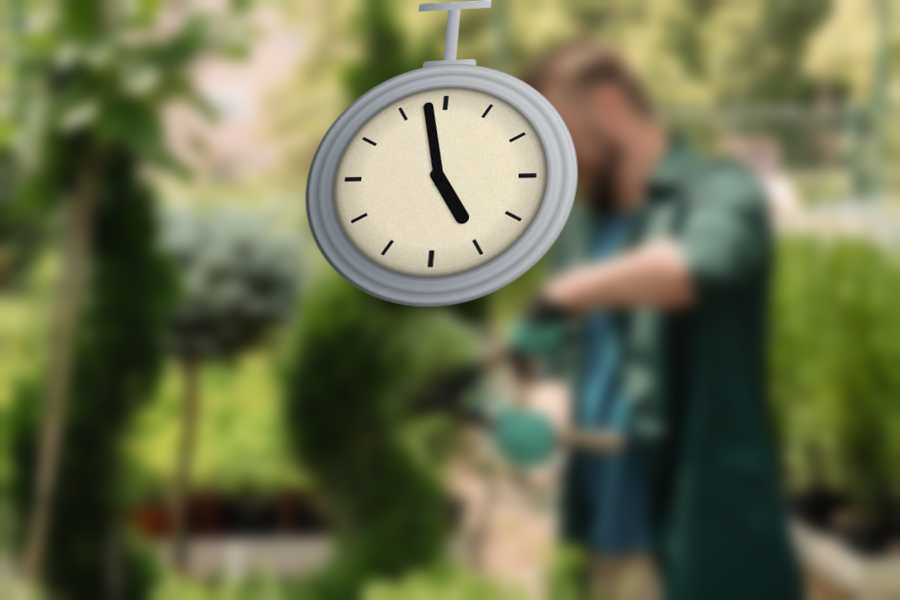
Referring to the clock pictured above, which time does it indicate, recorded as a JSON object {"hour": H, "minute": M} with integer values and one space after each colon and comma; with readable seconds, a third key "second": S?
{"hour": 4, "minute": 58}
